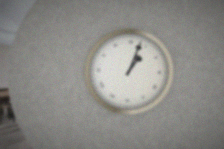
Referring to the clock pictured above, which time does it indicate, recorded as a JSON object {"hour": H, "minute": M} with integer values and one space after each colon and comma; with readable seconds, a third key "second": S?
{"hour": 1, "minute": 3}
